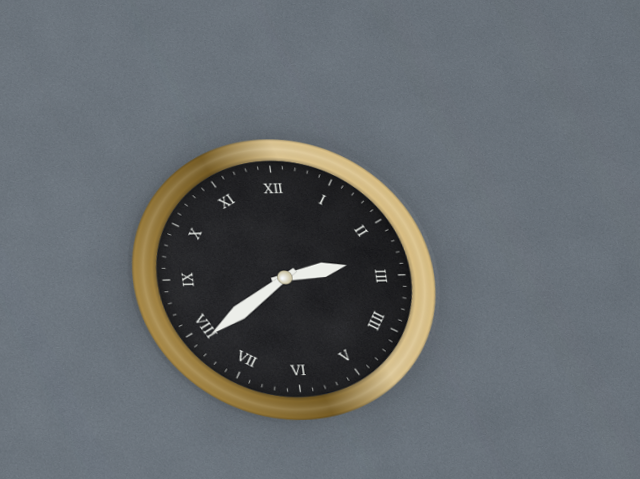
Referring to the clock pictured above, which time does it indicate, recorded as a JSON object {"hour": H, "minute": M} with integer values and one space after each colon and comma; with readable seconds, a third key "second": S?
{"hour": 2, "minute": 39}
